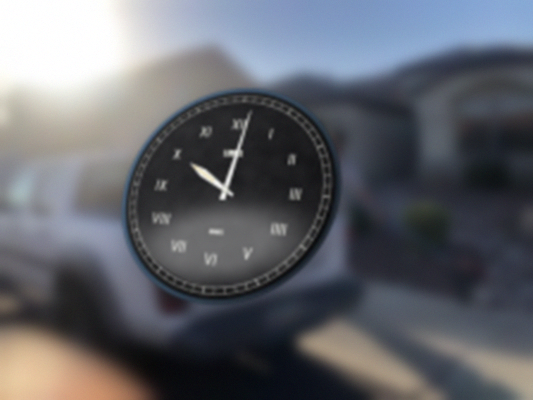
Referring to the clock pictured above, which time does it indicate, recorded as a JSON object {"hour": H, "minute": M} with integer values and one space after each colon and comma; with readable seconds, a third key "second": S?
{"hour": 10, "minute": 1}
